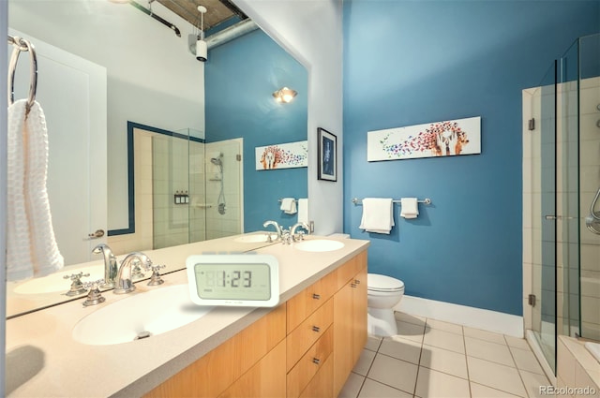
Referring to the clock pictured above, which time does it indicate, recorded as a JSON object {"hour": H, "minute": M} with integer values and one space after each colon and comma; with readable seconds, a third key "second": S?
{"hour": 1, "minute": 23}
